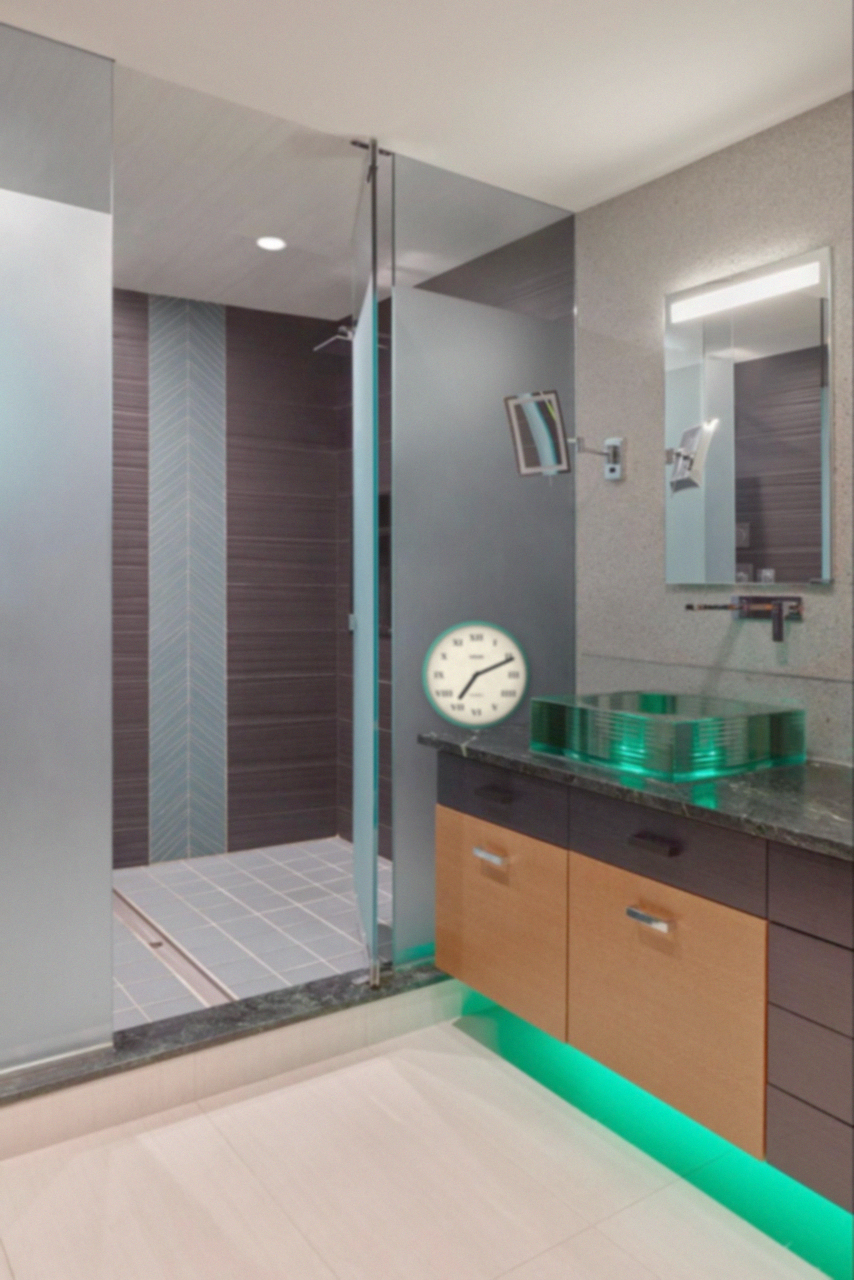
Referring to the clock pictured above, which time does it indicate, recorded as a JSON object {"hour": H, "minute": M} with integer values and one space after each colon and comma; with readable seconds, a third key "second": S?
{"hour": 7, "minute": 11}
